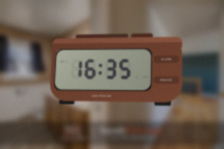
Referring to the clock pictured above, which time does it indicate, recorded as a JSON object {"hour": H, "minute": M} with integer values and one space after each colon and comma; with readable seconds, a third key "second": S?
{"hour": 16, "minute": 35}
